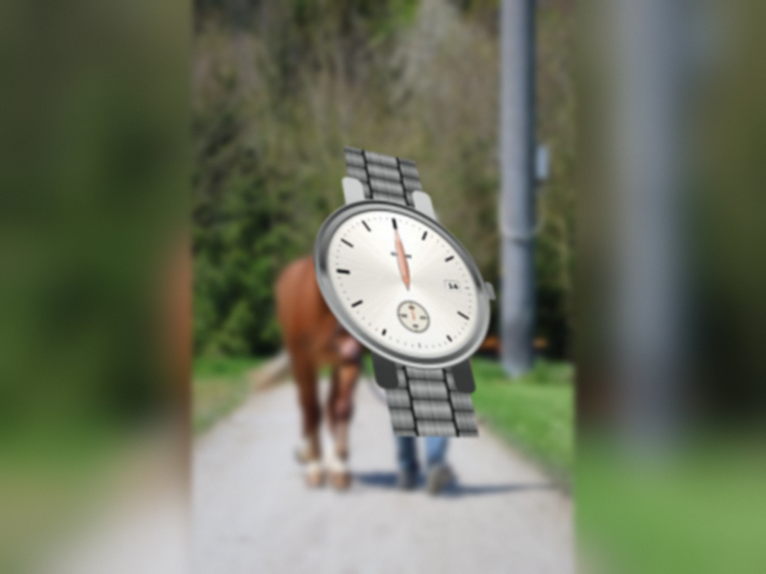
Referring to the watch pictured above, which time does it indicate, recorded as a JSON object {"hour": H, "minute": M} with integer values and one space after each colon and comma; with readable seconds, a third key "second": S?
{"hour": 12, "minute": 0}
